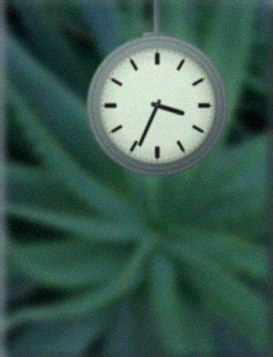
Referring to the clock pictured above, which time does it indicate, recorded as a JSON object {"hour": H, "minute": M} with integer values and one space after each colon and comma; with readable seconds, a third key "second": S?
{"hour": 3, "minute": 34}
